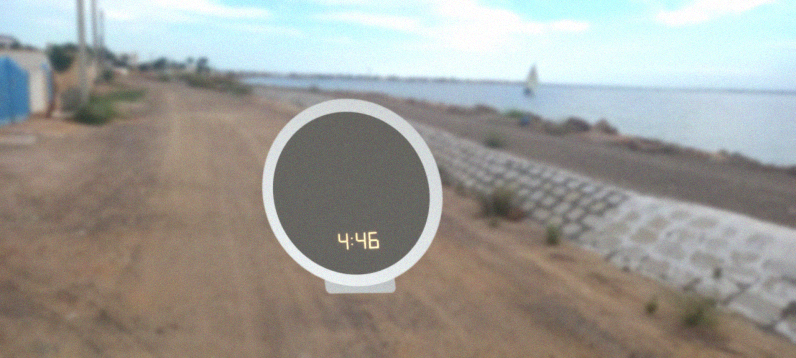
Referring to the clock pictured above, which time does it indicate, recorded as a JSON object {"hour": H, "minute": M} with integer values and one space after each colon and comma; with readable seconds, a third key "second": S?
{"hour": 4, "minute": 46}
